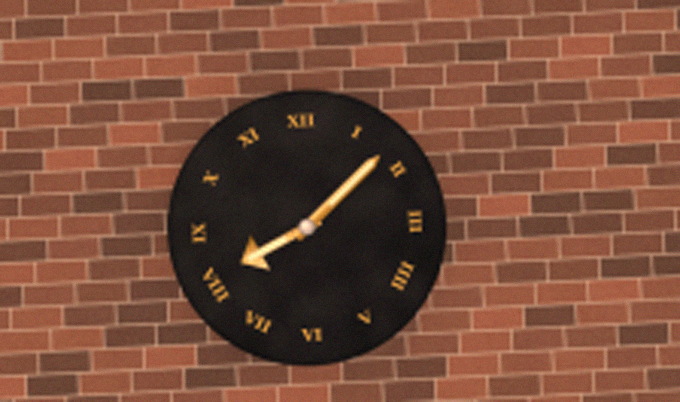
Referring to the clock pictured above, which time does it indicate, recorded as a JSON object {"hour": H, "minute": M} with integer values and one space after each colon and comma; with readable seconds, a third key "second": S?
{"hour": 8, "minute": 8}
